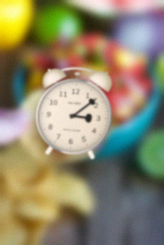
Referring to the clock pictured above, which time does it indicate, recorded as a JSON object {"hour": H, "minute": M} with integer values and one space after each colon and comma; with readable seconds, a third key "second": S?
{"hour": 3, "minute": 8}
